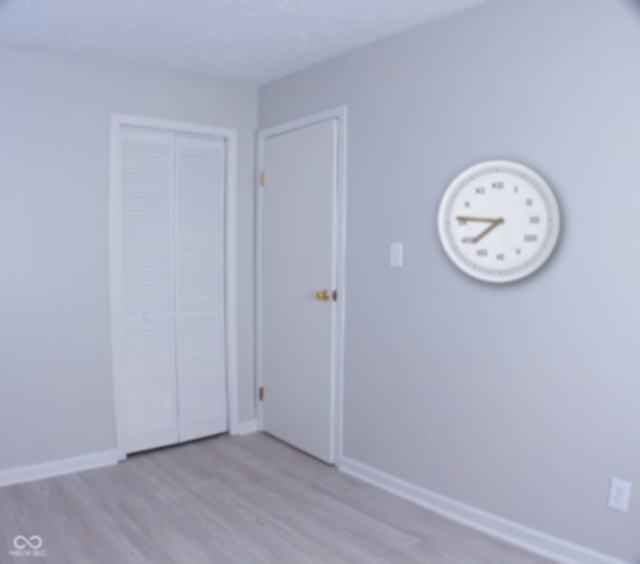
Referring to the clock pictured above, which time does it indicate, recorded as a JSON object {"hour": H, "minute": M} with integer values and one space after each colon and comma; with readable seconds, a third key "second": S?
{"hour": 7, "minute": 46}
